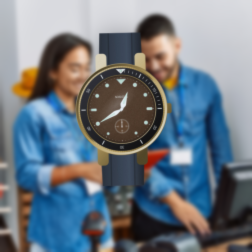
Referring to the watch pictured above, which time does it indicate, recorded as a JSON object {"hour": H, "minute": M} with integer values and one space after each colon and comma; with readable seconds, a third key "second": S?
{"hour": 12, "minute": 40}
